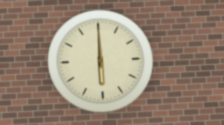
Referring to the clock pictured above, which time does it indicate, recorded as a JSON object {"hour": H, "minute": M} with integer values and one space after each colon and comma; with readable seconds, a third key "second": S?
{"hour": 6, "minute": 0}
